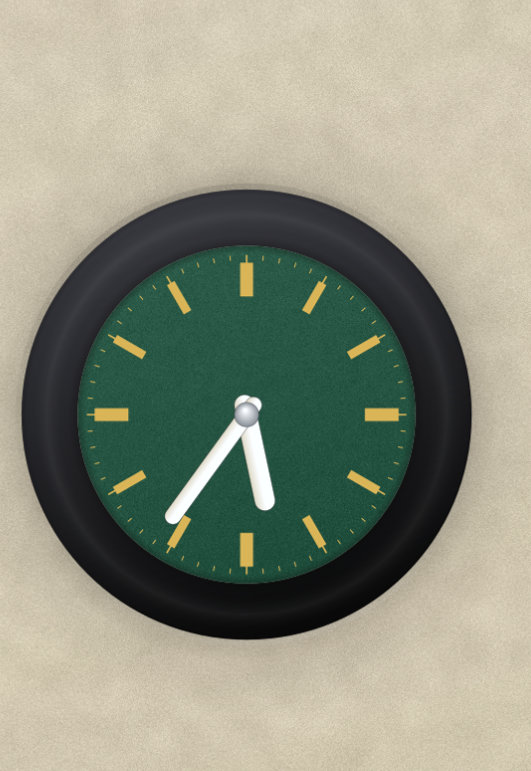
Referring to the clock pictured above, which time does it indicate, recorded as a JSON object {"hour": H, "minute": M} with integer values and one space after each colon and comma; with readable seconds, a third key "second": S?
{"hour": 5, "minute": 36}
